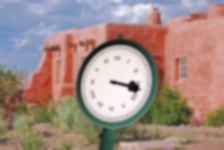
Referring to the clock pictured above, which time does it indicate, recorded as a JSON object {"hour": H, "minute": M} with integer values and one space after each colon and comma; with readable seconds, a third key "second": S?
{"hour": 3, "minute": 17}
